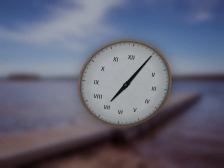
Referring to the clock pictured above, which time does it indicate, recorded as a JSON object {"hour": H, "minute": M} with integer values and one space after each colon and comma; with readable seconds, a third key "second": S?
{"hour": 7, "minute": 5}
